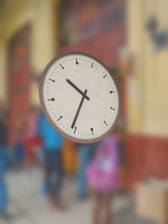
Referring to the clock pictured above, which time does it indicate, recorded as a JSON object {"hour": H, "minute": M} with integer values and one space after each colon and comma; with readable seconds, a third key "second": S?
{"hour": 10, "minute": 36}
